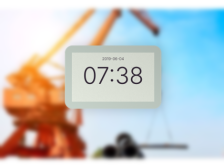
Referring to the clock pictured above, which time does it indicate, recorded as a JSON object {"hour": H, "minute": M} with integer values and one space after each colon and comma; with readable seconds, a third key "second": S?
{"hour": 7, "minute": 38}
